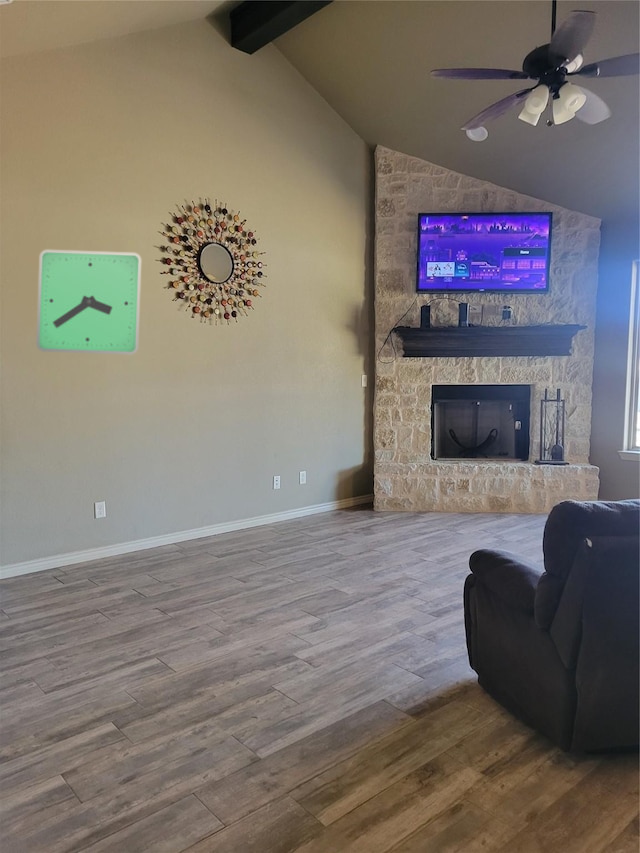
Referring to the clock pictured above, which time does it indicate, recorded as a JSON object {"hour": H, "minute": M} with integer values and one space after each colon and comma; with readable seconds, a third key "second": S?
{"hour": 3, "minute": 39}
